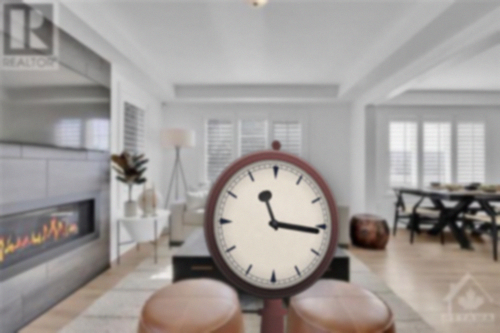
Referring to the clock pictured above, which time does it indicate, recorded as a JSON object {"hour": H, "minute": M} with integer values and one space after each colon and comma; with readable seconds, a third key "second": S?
{"hour": 11, "minute": 16}
